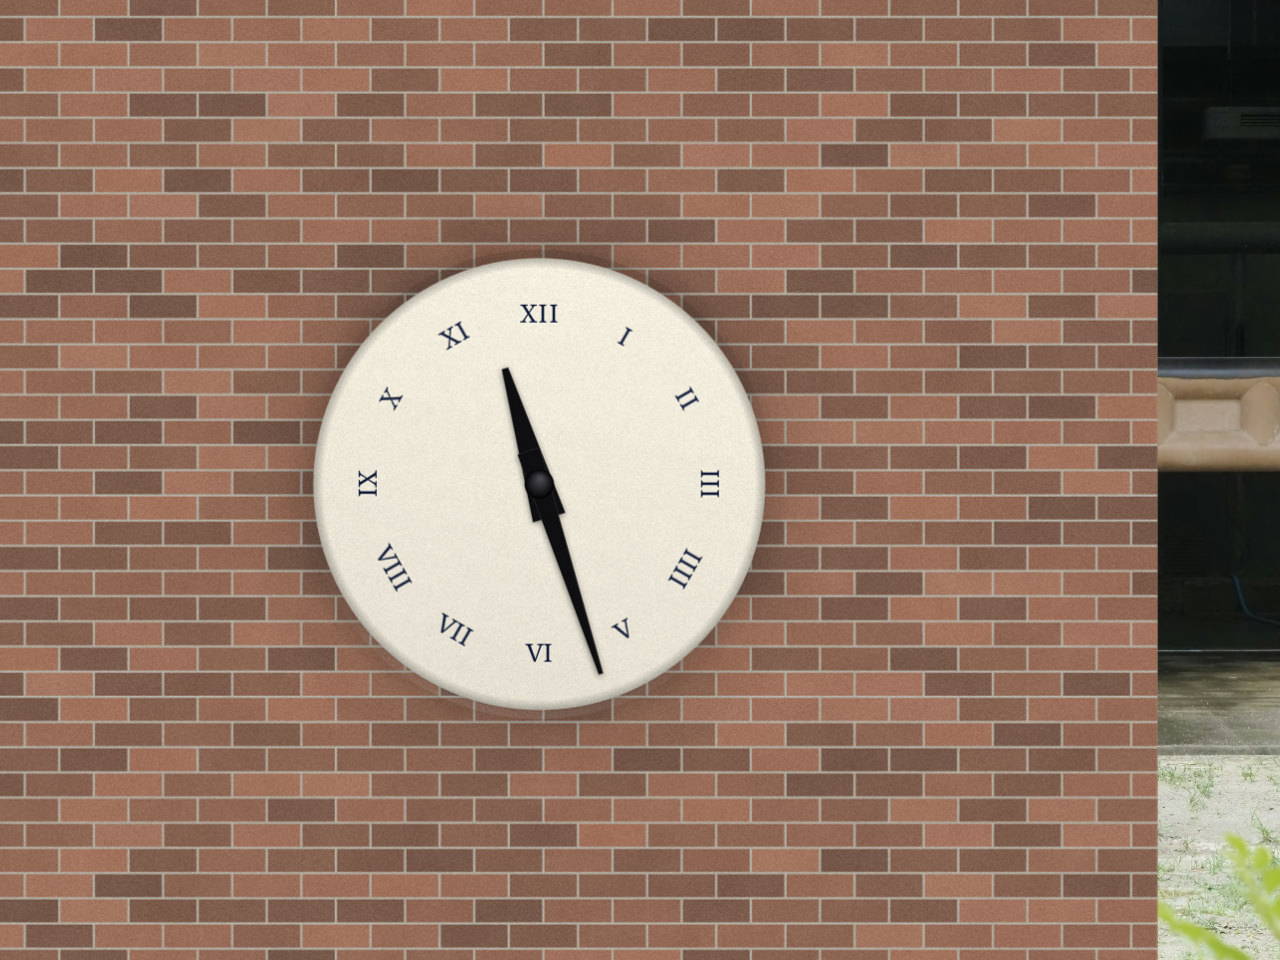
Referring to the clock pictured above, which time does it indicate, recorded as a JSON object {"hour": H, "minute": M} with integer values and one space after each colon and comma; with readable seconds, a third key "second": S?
{"hour": 11, "minute": 27}
